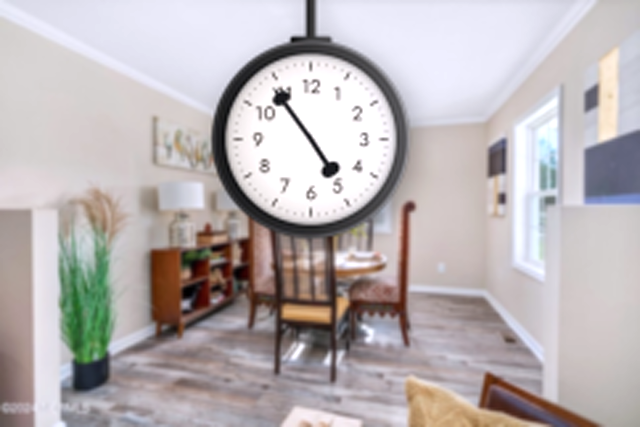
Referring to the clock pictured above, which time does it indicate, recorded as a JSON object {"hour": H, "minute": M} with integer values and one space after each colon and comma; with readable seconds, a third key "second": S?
{"hour": 4, "minute": 54}
